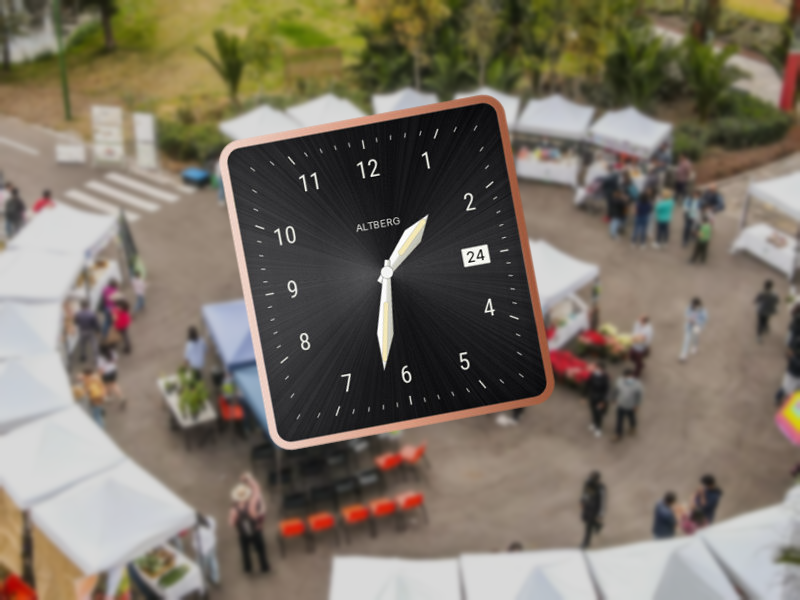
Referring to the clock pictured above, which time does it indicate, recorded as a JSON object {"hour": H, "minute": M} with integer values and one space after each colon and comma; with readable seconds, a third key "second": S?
{"hour": 1, "minute": 32}
